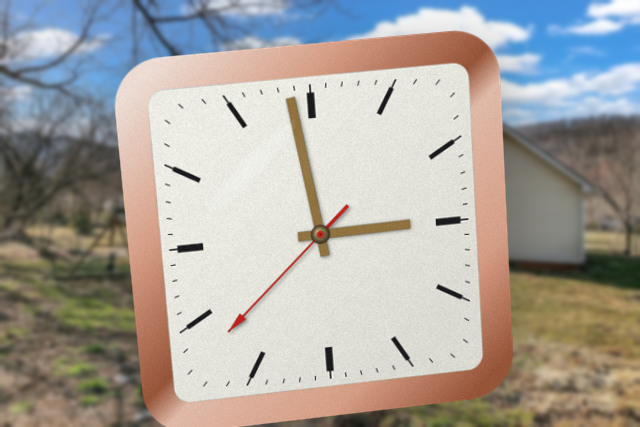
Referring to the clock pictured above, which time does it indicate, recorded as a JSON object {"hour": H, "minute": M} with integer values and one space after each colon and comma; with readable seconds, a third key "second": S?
{"hour": 2, "minute": 58, "second": 38}
